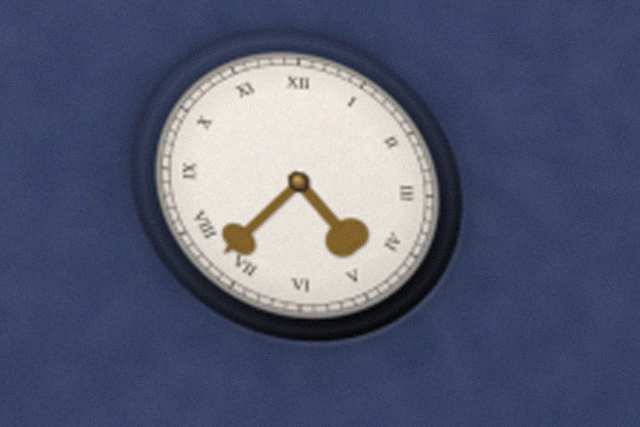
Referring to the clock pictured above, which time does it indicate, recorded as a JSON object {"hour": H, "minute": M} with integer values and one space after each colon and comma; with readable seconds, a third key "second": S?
{"hour": 4, "minute": 37}
